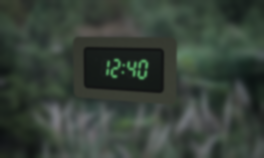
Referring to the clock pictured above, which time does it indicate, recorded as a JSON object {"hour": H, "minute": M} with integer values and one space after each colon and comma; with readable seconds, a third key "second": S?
{"hour": 12, "minute": 40}
